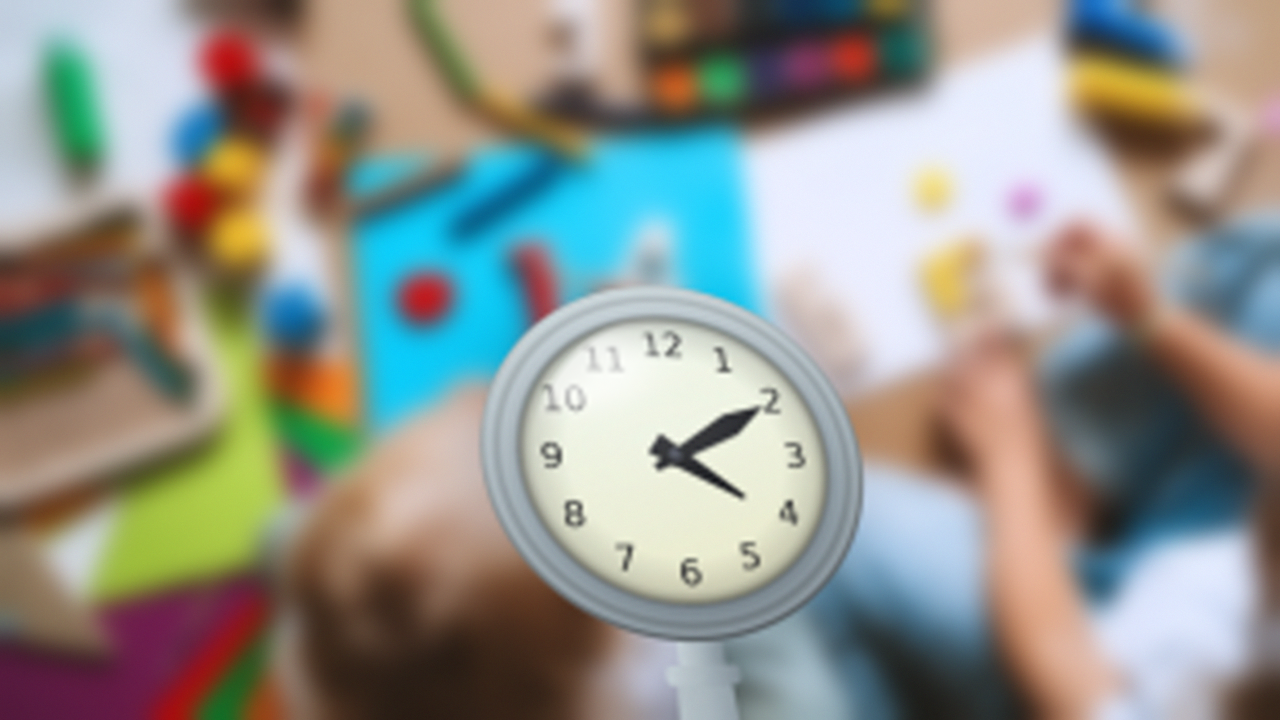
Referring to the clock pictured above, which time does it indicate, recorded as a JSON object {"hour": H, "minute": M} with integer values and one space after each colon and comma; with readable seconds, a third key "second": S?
{"hour": 4, "minute": 10}
